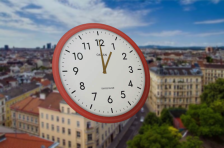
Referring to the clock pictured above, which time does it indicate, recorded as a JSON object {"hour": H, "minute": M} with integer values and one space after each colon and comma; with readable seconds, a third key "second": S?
{"hour": 1, "minute": 0}
